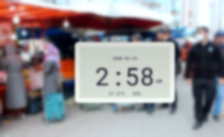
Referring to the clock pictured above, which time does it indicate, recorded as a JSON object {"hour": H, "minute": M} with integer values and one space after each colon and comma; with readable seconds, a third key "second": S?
{"hour": 2, "minute": 58}
